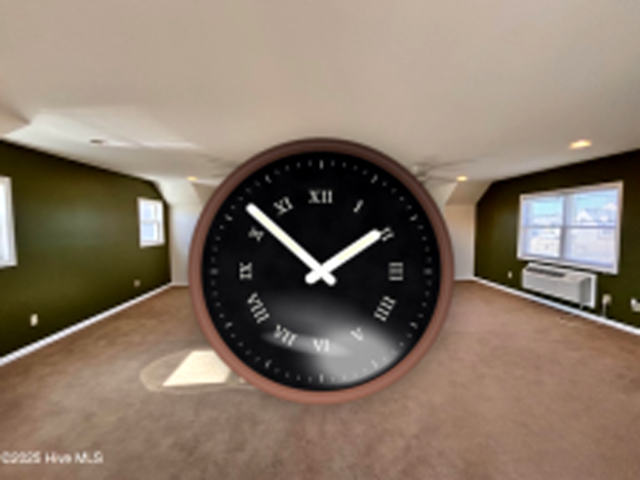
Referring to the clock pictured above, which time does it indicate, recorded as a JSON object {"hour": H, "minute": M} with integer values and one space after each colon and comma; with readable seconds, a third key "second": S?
{"hour": 1, "minute": 52}
